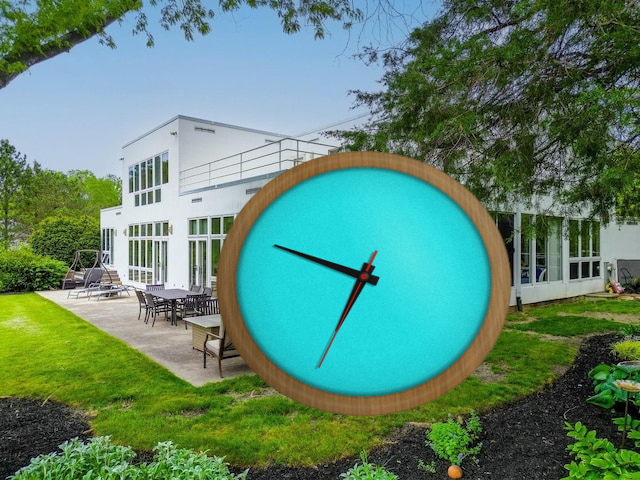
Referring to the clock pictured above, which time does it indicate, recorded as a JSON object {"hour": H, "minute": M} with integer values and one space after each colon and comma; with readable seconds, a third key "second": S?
{"hour": 6, "minute": 48, "second": 34}
